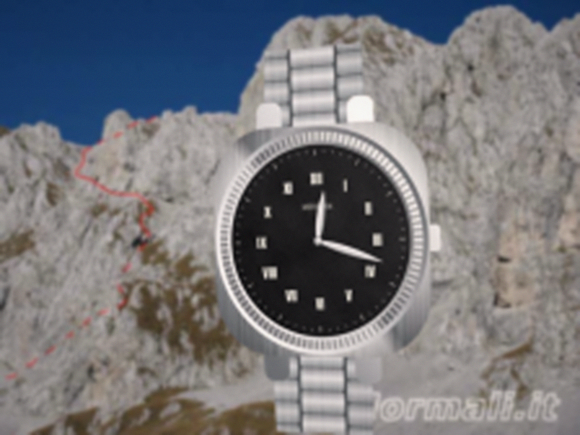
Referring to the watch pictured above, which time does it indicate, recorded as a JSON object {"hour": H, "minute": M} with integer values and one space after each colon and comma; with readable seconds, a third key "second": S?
{"hour": 12, "minute": 18}
